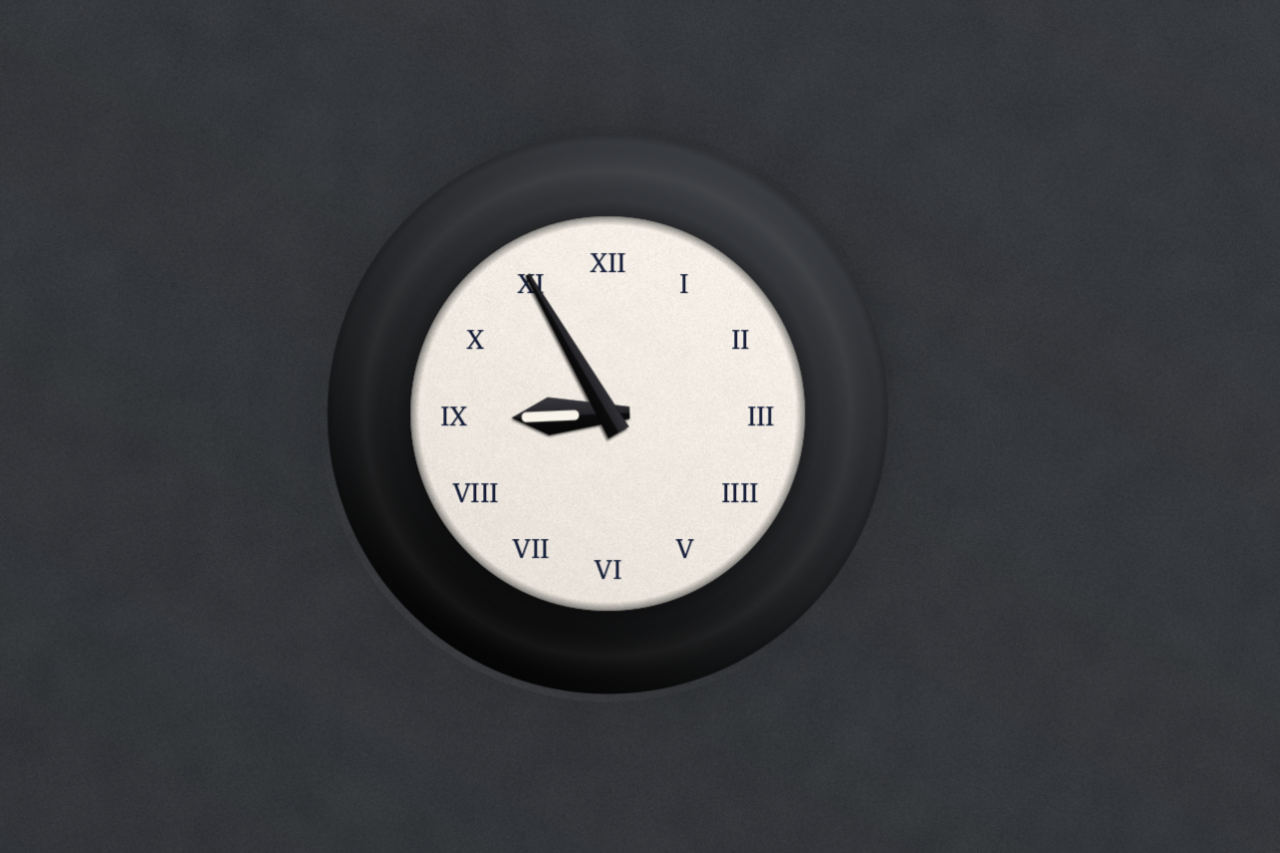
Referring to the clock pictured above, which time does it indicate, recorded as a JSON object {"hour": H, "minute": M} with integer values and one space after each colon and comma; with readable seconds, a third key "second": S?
{"hour": 8, "minute": 55}
